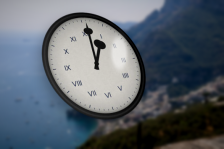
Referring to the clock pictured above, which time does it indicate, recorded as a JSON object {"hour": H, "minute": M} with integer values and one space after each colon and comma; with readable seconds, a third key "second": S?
{"hour": 1, "minute": 1}
